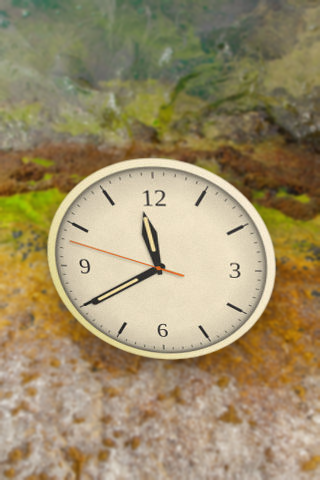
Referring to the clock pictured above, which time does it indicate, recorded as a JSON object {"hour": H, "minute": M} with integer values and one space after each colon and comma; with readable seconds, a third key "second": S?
{"hour": 11, "minute": 39, "second": 48}
